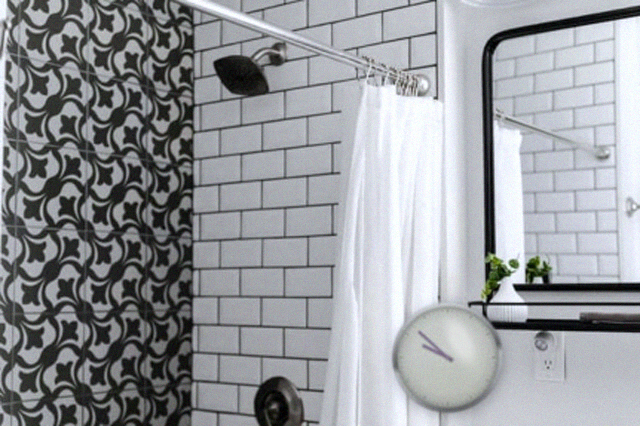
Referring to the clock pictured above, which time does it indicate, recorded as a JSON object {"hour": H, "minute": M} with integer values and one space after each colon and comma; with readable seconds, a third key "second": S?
{"hour": 9, "minute": 52}
